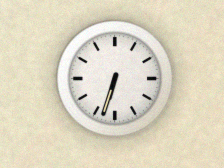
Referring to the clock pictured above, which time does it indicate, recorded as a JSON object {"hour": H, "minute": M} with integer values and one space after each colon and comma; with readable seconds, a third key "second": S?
{"hour": 6, "minute": 33}
